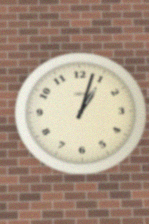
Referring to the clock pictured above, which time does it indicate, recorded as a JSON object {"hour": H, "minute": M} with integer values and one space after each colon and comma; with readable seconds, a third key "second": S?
{"hour": 1, "minute": 3}
